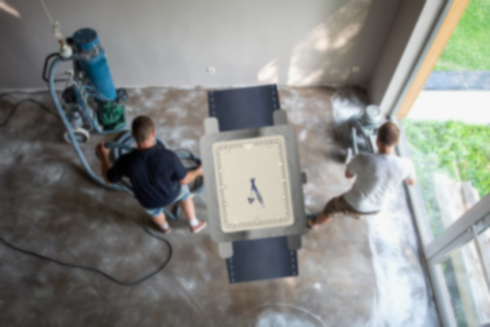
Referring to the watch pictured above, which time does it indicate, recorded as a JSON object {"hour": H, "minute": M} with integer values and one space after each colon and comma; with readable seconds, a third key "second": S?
{"hour": 6, "minute": 27}
